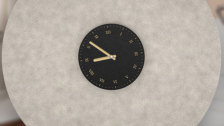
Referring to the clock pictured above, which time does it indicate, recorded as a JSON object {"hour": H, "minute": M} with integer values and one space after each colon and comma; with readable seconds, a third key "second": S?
{"hour": 8, "minute": 52}
